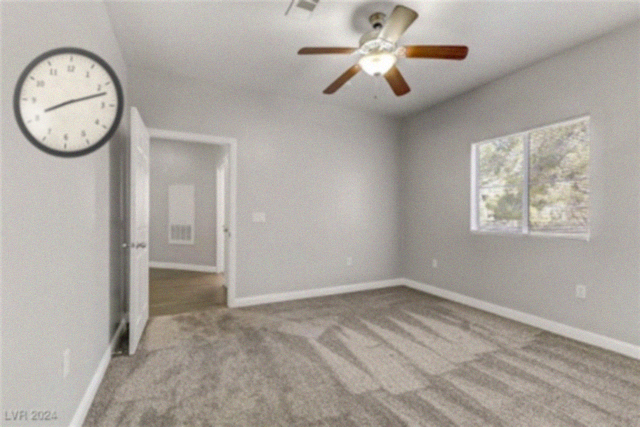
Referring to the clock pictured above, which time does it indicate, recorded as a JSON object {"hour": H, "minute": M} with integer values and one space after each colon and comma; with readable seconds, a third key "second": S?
{"hour": 8, "minute": 12}
